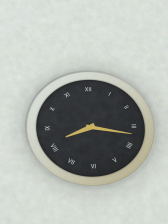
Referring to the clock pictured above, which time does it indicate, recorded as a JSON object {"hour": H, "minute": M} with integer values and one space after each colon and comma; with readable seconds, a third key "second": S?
{"hour": 8, "minute": 17}
